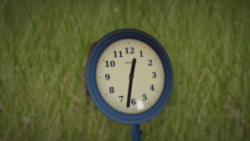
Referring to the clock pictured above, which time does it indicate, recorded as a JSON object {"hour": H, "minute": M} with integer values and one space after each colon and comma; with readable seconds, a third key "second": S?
{"hour": 12, "minute": 32}
